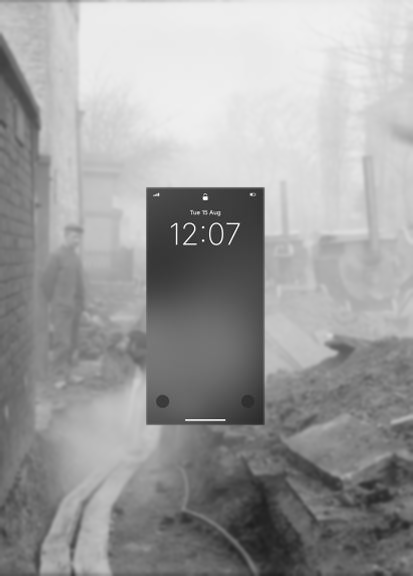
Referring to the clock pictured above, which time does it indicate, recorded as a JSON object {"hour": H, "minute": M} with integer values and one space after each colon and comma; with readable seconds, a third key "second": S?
{"hour": 12, "minute": 7}
